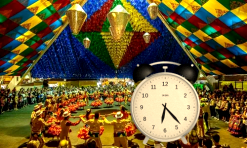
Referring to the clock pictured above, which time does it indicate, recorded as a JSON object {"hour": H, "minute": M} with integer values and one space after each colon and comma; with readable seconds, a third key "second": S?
{"hour": 6, "minute": 23}
